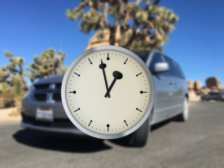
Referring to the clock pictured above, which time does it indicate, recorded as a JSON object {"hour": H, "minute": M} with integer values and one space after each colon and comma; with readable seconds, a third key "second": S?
{"hour": 12, "minute": 58}
